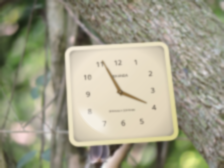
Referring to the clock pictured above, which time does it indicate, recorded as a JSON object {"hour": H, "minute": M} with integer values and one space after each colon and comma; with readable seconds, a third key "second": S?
{"hour": 3, "minute": 56}
